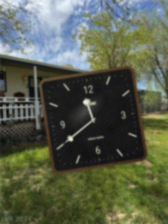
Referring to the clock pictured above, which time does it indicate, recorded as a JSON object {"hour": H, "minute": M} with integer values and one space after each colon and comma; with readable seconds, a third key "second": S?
{"hour": 11, "minute": 40}
